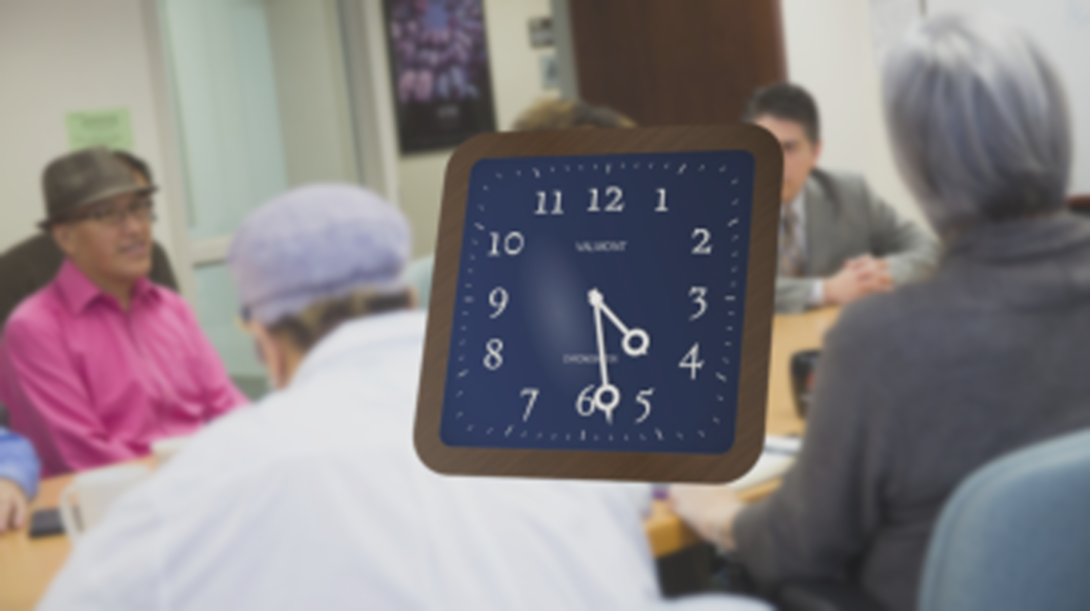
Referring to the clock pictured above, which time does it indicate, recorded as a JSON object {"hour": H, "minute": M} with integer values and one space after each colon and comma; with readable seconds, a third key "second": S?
{"hour": 4, "minute": 28}
